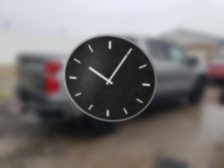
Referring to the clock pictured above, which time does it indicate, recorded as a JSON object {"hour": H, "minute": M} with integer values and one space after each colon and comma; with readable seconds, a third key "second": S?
{"hour": 10, "minute": 5}
